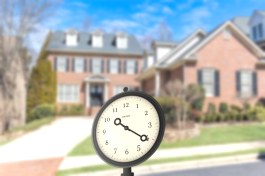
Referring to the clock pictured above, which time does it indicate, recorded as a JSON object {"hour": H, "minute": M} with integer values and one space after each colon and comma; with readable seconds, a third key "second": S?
{"hour": 10, "minute": 21}
